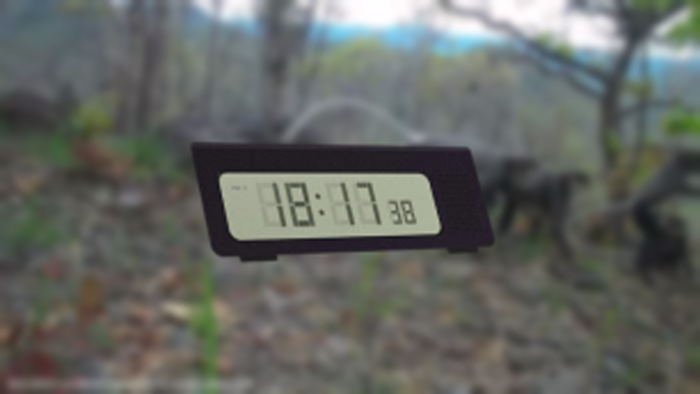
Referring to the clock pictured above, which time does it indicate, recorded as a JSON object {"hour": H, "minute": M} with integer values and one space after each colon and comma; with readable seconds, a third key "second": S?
{"hour": 18, "minute": 17, "second": 38}
